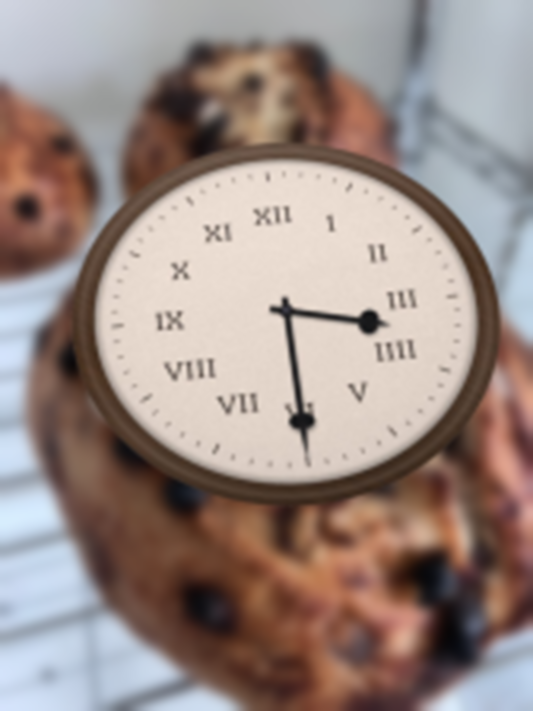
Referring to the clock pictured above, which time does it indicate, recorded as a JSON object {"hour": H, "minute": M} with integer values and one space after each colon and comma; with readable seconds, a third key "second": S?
{"hour": 3, "minute": 30}
